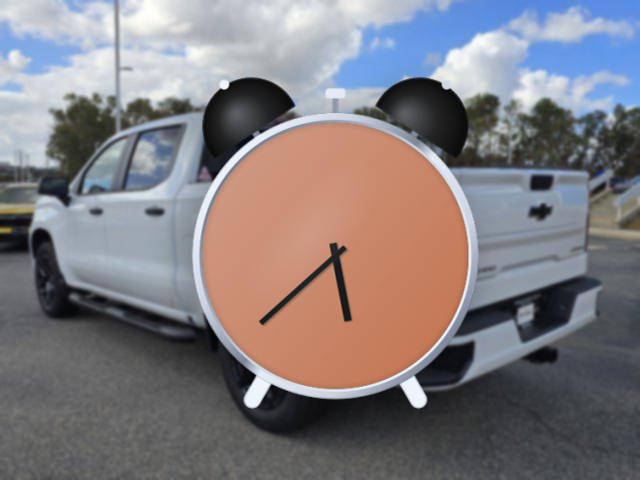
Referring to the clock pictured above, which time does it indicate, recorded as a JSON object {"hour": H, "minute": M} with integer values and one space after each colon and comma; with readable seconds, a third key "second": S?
{"hour": 5, "minute": 38}
